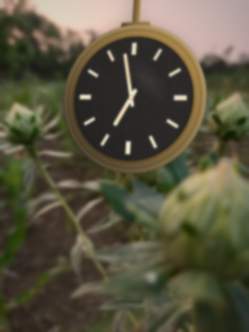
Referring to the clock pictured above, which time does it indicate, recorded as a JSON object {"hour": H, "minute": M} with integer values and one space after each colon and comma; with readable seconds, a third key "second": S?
{"hour": 6, "minute": 58}
